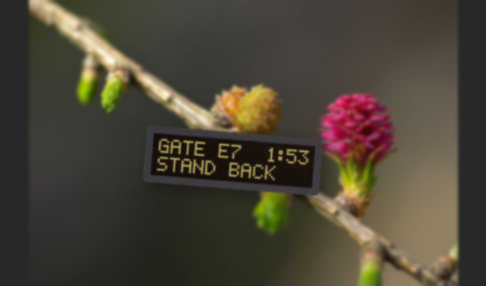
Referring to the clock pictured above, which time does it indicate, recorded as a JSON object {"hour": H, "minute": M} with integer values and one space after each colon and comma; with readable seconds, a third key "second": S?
{"hour": 1, "minute": 53}
